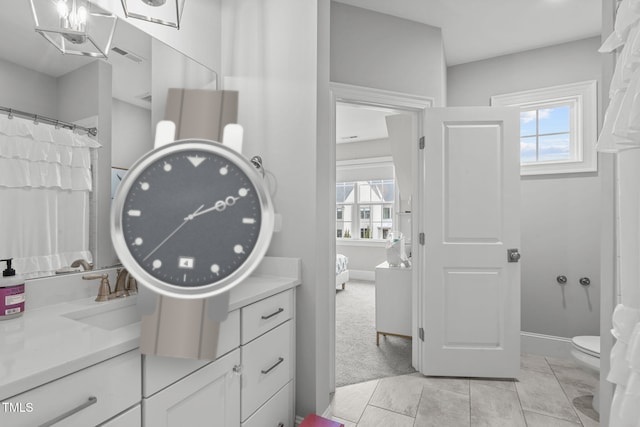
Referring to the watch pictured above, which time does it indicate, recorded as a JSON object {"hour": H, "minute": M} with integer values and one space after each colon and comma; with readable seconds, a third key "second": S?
{"hour": 2, "minute": 10, "second": 37}
